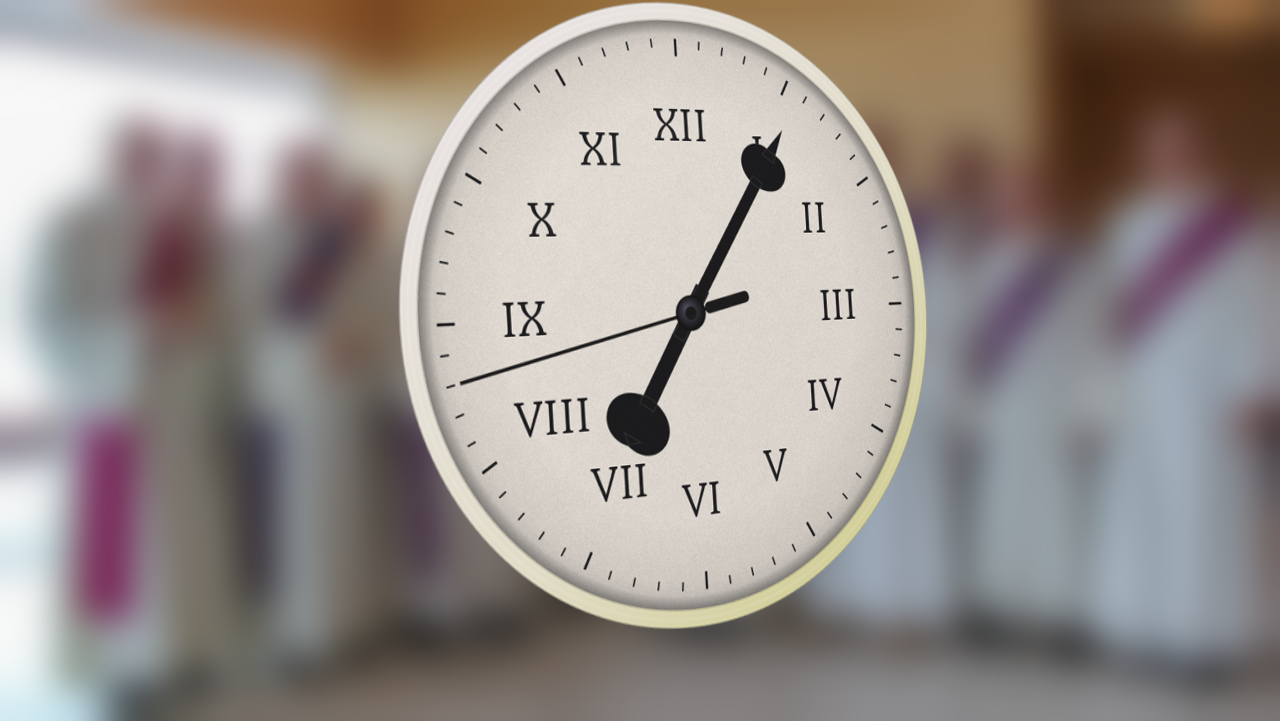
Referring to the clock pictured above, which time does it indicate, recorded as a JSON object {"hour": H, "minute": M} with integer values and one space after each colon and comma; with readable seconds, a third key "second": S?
{"hour": 7, "minute": 5, "second": 43}
